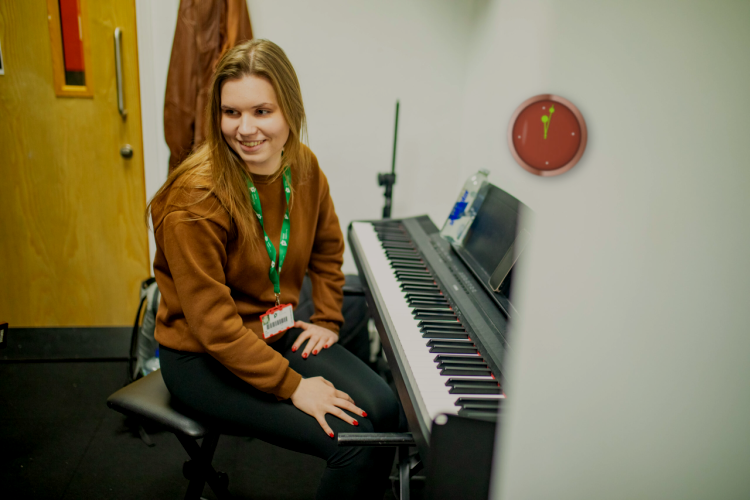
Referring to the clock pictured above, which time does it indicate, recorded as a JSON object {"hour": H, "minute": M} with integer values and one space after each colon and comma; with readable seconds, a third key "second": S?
{"hour": 12, "minute": 3}
